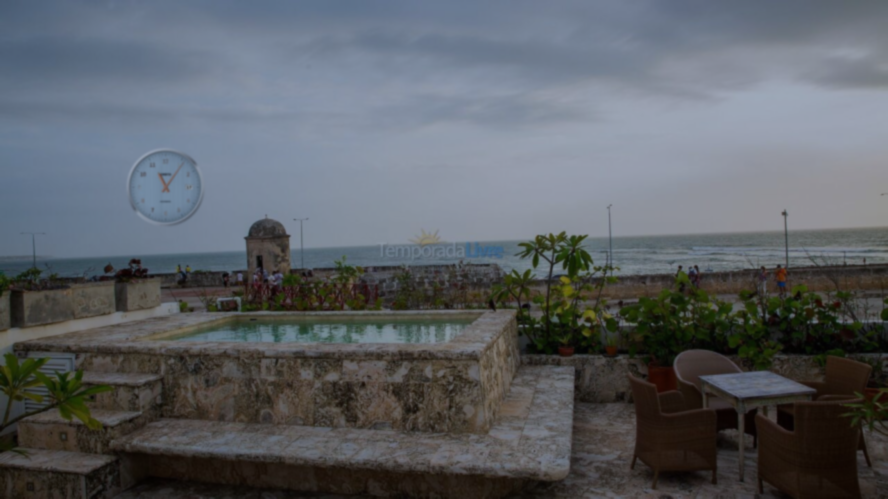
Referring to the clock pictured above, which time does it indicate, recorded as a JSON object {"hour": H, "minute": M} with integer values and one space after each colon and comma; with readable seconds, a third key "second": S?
{"hour": 11, "minute": 6}
